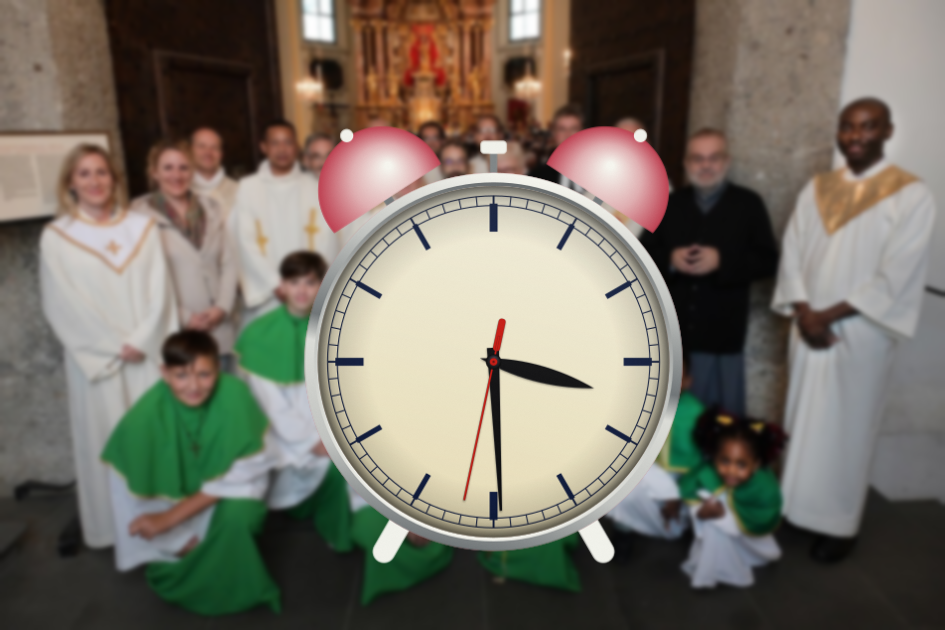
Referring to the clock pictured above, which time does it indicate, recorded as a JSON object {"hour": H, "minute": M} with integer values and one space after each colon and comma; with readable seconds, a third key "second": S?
{"hour": 3, "minute": 29, "second": 32}
